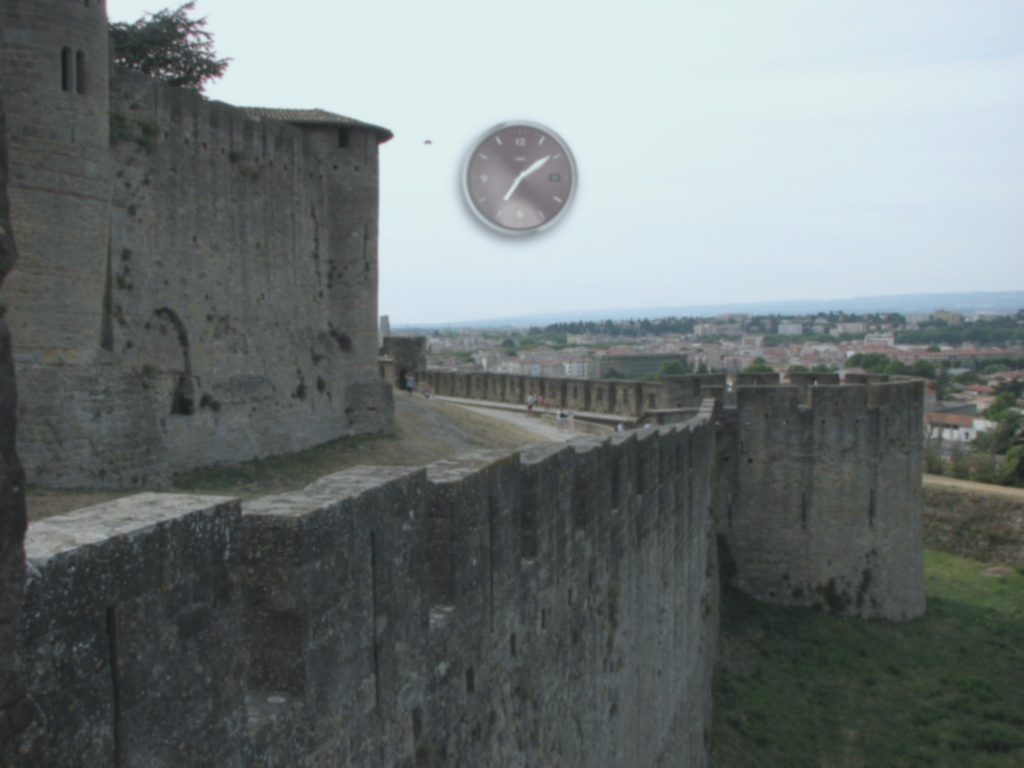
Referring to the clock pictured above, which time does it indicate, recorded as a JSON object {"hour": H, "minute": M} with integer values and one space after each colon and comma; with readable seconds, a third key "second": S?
{"hour": 7, "minute": 9}
